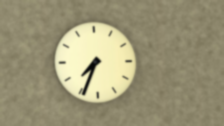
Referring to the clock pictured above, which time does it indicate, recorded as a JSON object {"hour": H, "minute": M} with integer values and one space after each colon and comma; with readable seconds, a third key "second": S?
{"hour": 7, "minute": 34}
